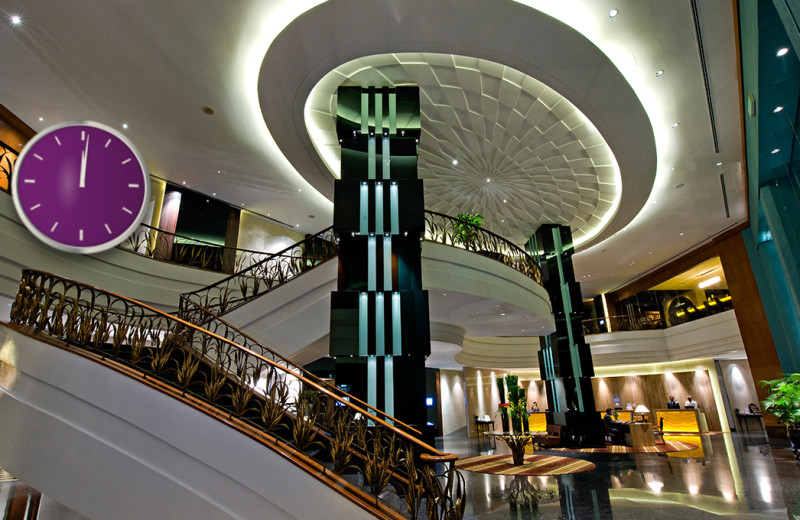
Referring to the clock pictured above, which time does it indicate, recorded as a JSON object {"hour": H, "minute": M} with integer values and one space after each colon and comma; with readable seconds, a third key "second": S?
{"hour": 12, "minute": 1}
